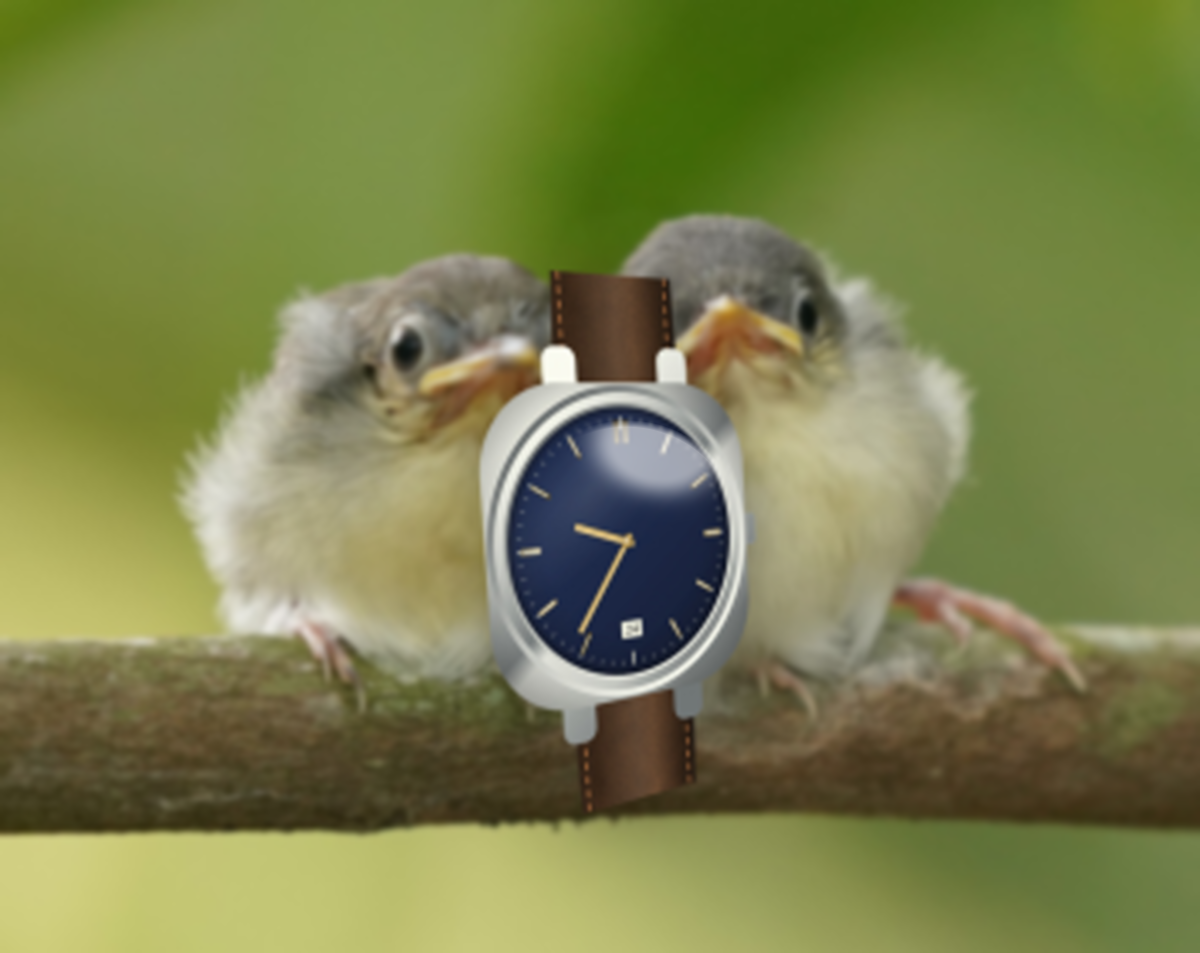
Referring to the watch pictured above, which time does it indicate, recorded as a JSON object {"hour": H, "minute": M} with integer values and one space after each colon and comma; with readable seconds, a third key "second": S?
{"hour": 9, "minute": 36}
